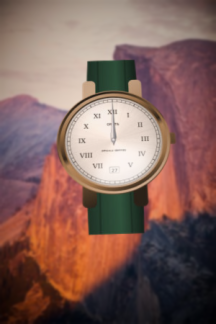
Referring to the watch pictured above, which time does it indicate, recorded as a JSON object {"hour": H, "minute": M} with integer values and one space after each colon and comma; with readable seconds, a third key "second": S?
{"hour": 12, "minute": 0}
